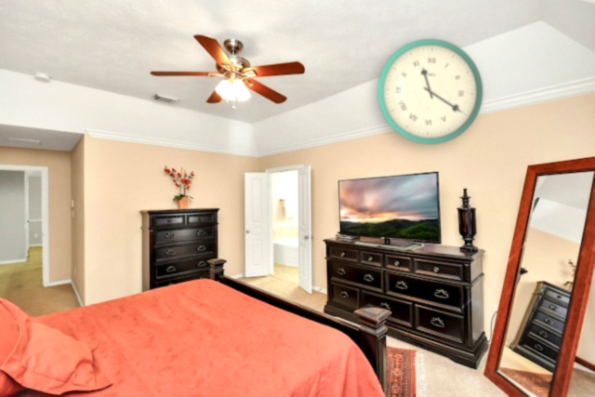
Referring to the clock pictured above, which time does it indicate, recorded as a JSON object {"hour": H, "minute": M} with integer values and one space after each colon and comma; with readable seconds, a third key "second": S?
{"hour": 11, "minute": 20}
